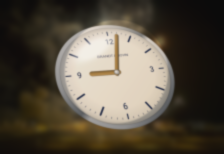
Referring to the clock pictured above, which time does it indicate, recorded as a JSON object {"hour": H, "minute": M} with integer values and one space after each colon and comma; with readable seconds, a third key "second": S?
{"hour": 9, "minute": 2}
